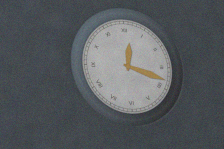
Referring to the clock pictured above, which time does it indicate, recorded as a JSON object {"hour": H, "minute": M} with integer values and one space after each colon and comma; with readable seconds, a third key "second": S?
{"hour": 12, "minute": 18}
